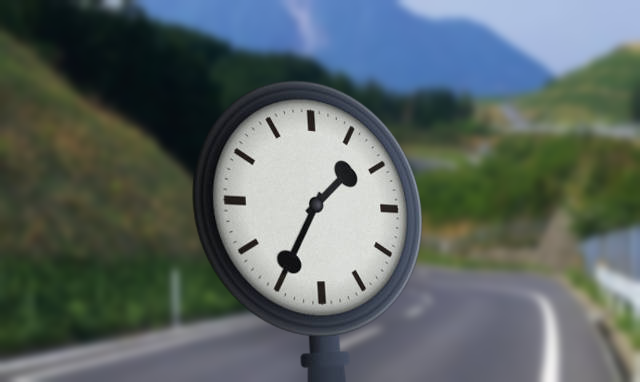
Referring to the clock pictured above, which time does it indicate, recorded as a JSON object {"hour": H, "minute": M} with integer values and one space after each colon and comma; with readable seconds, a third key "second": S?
{"hour": 1, "minute": 35}
